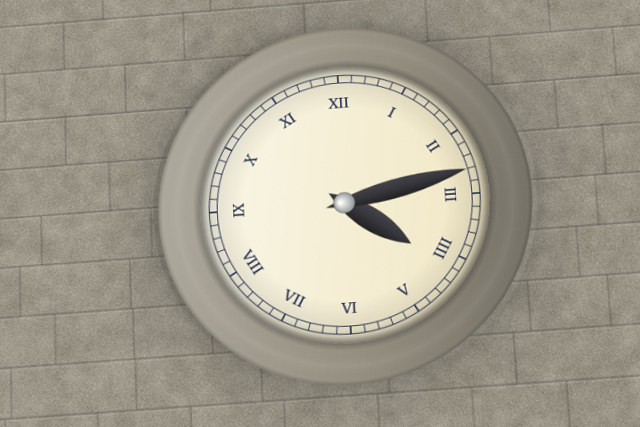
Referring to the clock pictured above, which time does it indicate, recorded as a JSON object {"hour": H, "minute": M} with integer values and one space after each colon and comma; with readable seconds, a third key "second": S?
{"hour": 4, "minute": 13}
